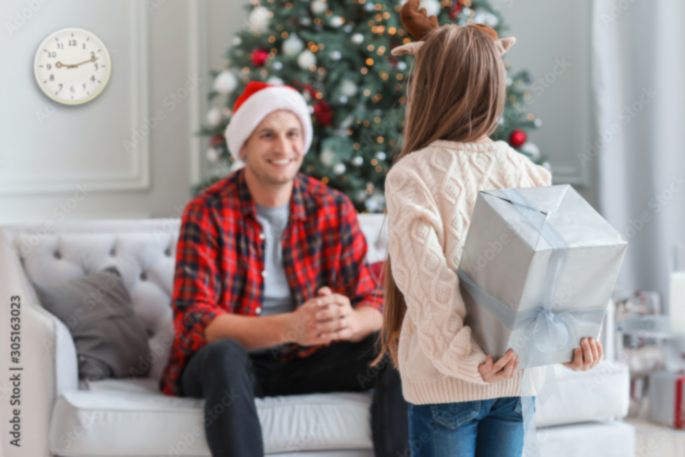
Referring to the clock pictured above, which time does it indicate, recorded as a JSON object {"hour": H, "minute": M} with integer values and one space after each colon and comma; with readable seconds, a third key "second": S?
{"hour": 9, "minute": 12}
